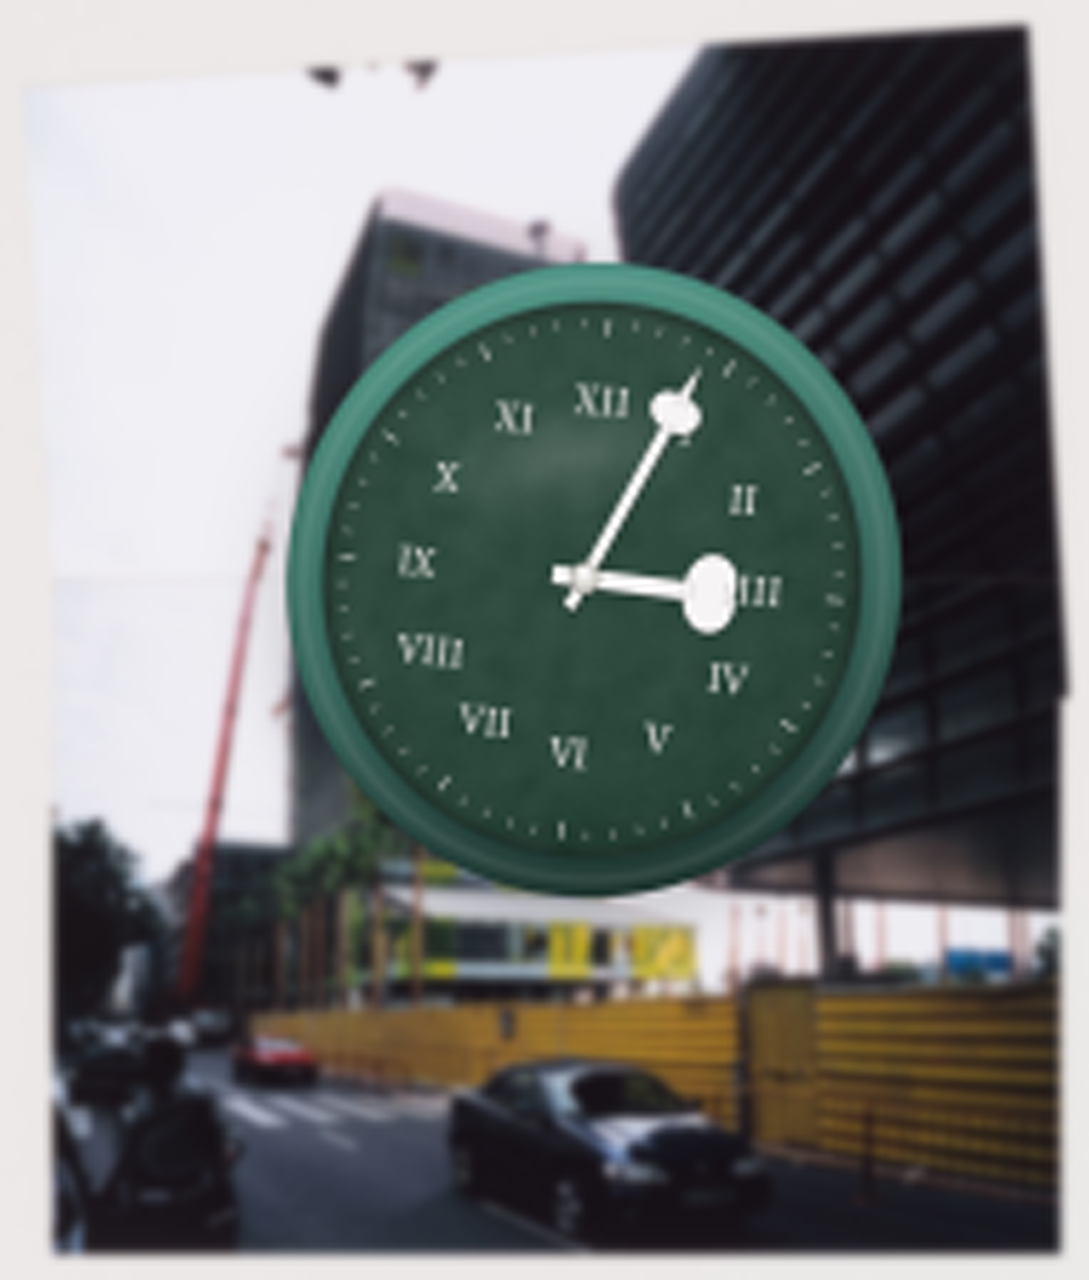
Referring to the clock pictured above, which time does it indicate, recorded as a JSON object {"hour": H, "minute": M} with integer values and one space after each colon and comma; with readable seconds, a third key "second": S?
{"hour": 3, "minute": 4}
